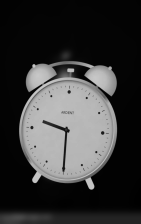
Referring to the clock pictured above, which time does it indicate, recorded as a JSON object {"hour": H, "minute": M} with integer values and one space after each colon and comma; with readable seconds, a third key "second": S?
{"hour": 9, "minute": 30}
